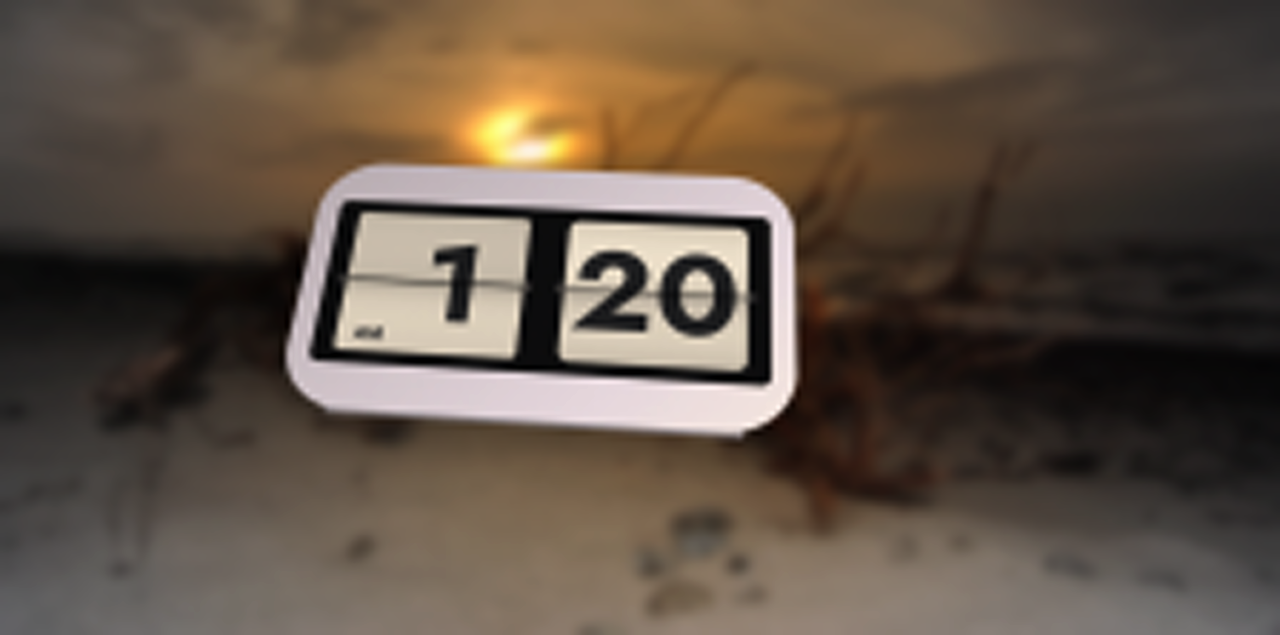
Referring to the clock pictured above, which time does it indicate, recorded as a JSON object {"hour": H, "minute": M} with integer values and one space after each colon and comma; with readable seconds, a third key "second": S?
{"hour": 1, "minute": 20}
